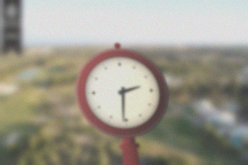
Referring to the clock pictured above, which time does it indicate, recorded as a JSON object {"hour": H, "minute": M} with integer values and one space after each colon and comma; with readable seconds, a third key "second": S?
{"hour": 2, "minute": 31}
